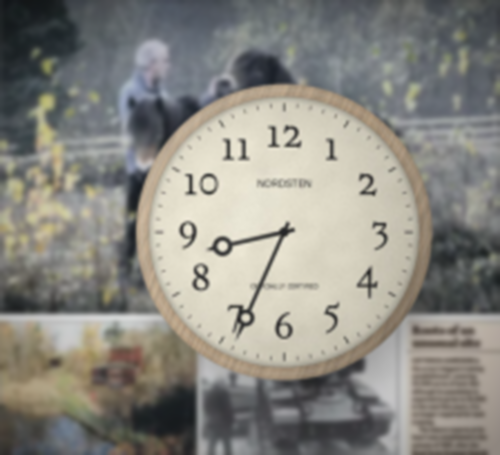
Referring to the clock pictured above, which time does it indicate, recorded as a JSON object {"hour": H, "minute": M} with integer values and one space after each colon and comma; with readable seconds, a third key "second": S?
{"hour": 8, "minute": 34}
